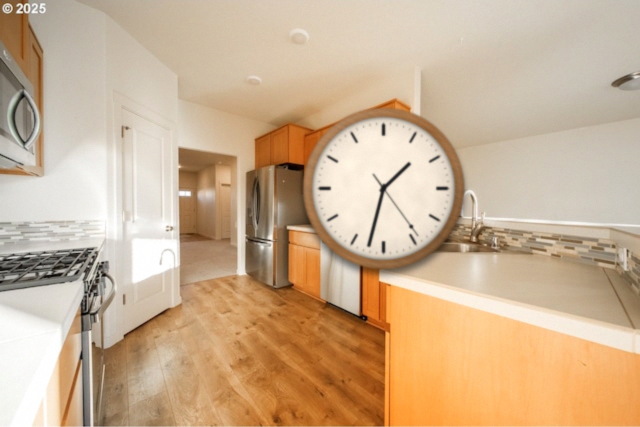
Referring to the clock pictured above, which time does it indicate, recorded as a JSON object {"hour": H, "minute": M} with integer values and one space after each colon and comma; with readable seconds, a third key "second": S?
{"hour": 1, "minute": 32, "second": 24}
